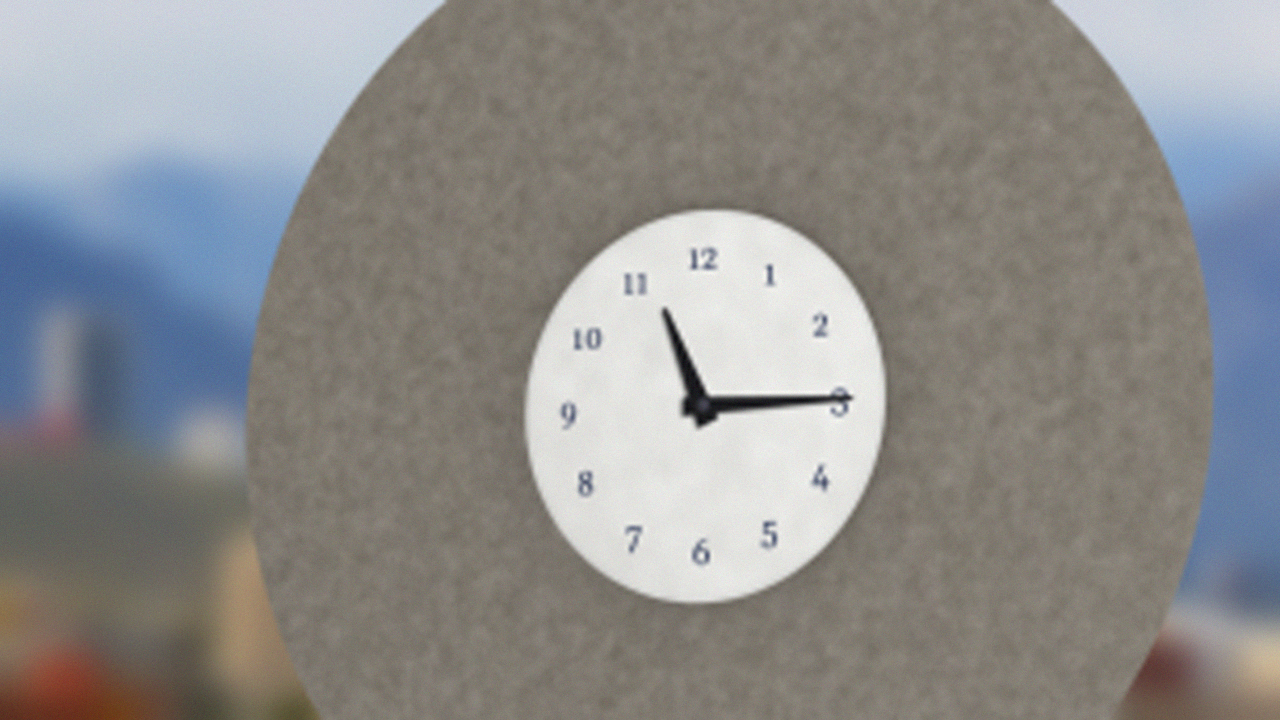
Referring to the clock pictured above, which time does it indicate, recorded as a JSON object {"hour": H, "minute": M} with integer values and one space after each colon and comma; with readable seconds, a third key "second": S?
{"hour": 11, "minute": 15}
